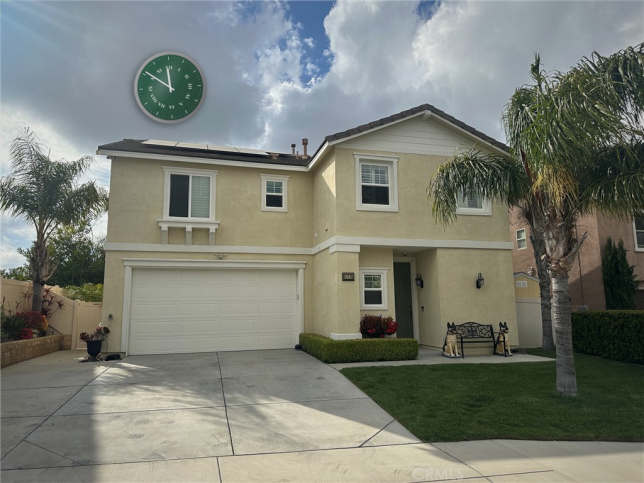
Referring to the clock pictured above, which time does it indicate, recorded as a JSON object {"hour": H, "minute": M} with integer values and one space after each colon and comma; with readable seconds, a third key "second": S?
{"hour": 11, "minute": 51}
